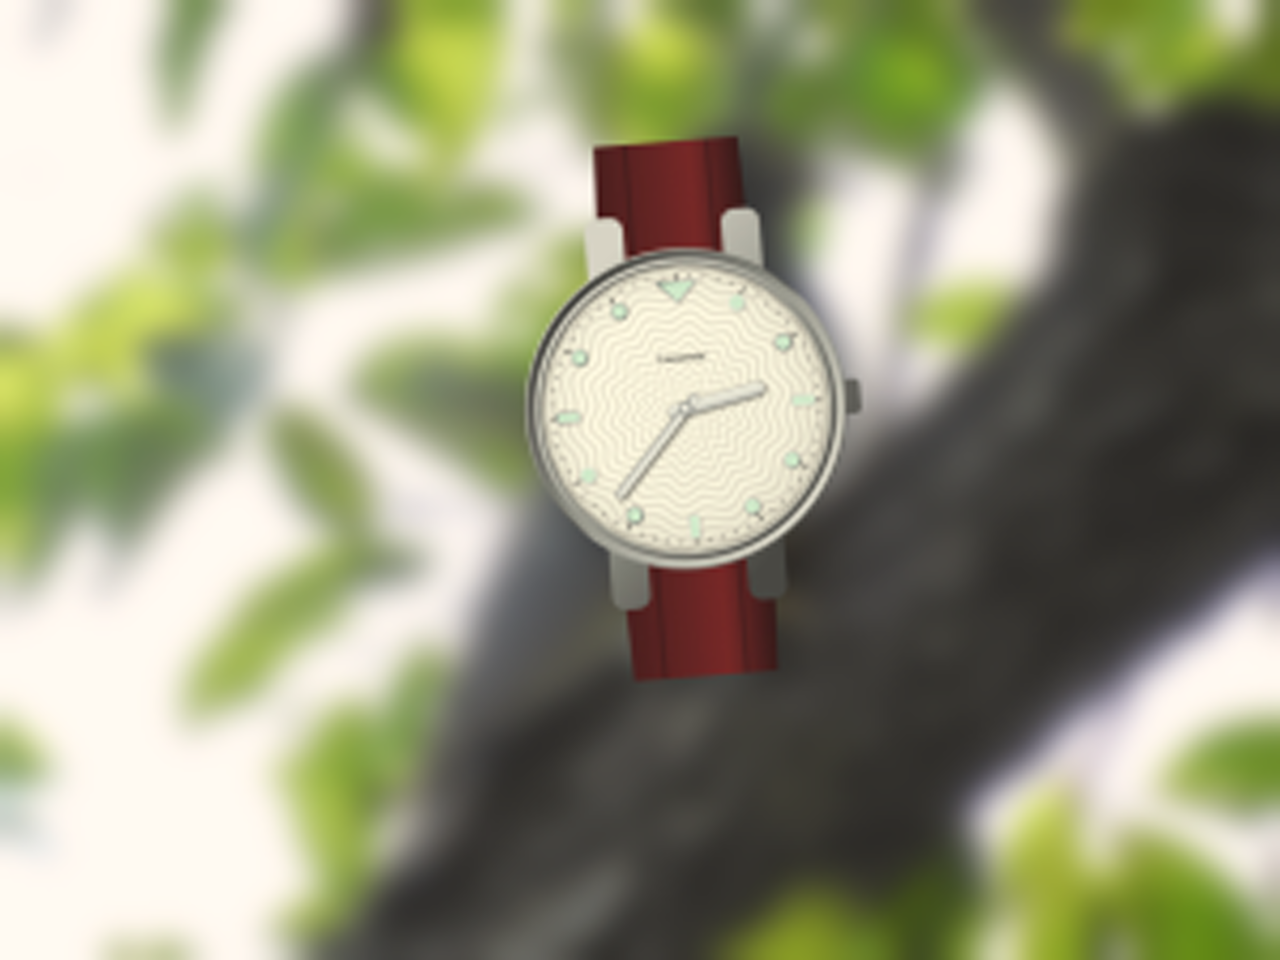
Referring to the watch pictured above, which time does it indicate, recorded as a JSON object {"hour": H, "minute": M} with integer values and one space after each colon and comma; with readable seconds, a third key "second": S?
{"hour": 2, "minute": 37}
